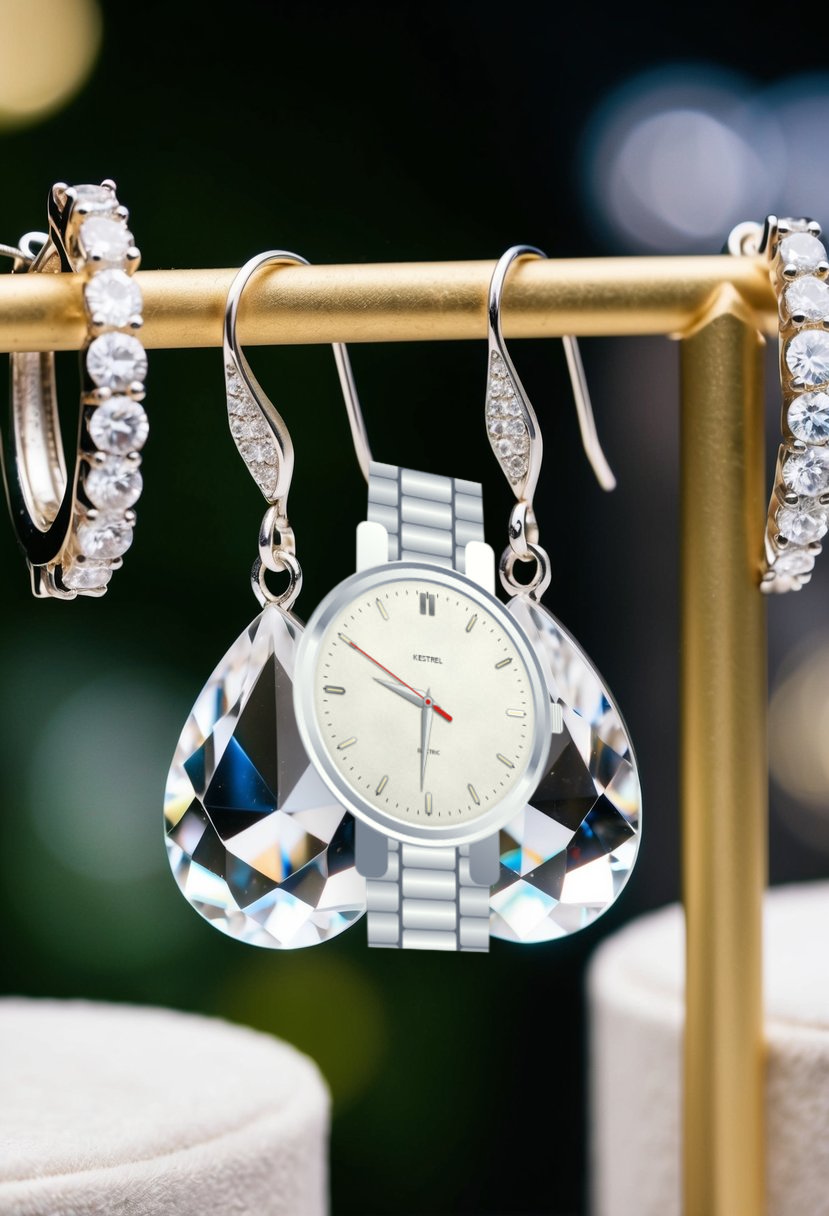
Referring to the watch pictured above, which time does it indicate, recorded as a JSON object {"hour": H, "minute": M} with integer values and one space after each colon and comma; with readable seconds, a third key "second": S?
{"hour": 9, "minute": 30, "second": 50}
